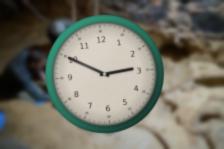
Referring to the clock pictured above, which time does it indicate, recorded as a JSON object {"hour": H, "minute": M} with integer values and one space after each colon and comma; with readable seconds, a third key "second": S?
{"hour": 2, "minute": 50}
